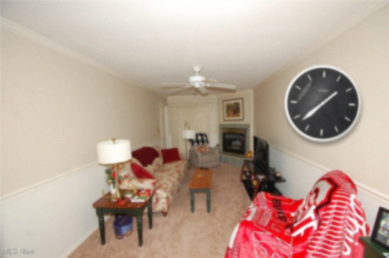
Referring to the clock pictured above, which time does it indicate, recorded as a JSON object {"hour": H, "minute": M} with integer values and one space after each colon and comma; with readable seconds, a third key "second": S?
{"hour": 1, "minute": 38}
